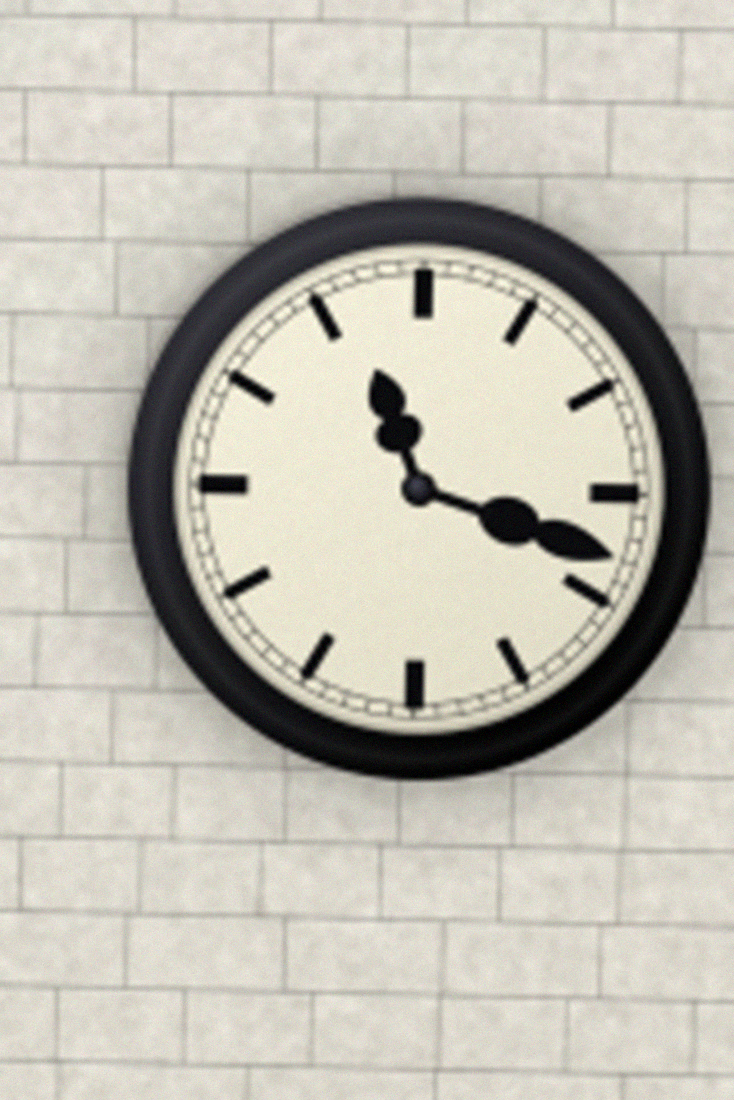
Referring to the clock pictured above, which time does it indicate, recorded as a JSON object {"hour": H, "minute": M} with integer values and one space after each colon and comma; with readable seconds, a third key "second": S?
{"hour": 11, "minute": 18}
